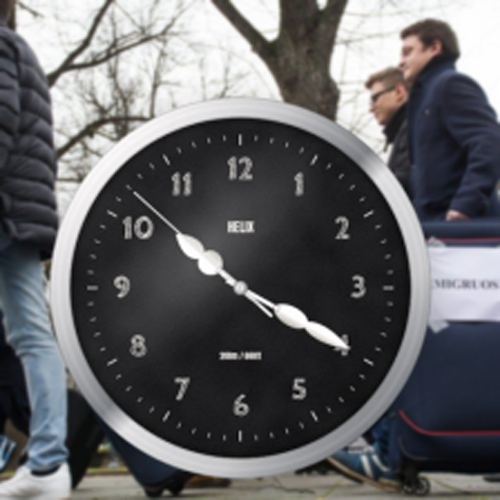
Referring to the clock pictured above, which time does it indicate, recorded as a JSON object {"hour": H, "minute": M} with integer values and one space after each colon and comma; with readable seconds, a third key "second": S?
{"hour": 10, "minute": 19, "second": 52}
